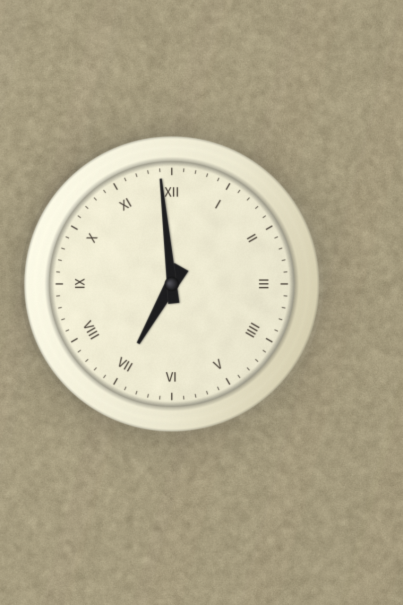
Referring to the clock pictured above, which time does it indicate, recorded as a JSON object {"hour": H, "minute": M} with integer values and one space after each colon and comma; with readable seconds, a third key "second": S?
{"hour": 6, "minute": 59}
